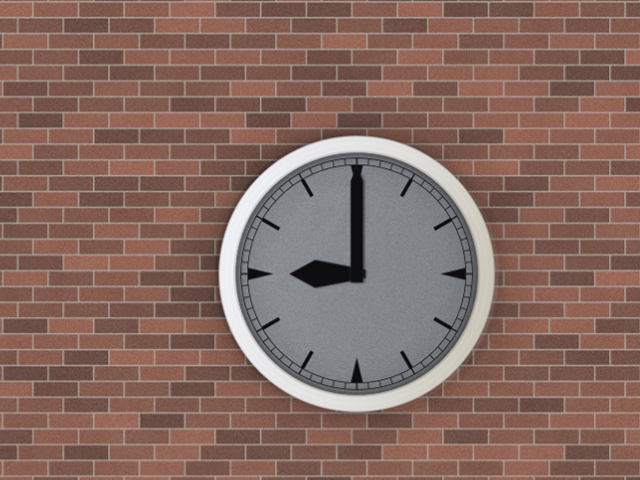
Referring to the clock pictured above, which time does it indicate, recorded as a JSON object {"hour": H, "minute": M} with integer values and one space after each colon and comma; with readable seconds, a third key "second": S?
{"hour": 9, "minute": 0}
